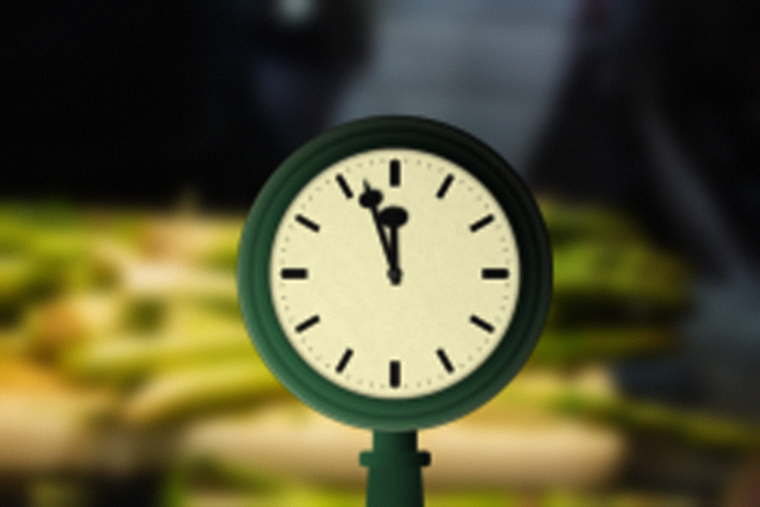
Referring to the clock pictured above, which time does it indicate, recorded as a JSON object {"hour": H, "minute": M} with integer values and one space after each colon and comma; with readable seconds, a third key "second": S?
{"hour": 11, "minute": 57}
